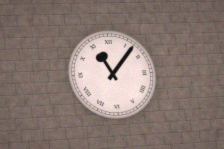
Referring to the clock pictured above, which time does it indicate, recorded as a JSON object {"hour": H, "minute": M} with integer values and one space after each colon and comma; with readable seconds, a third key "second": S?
{"hour": 11, "minute": 7}
